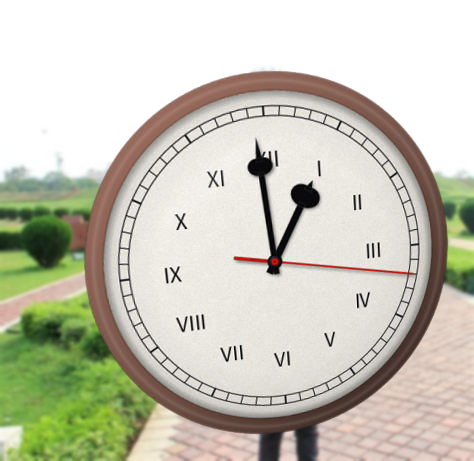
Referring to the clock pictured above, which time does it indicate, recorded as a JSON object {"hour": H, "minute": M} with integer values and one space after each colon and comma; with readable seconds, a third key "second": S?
{"hour": 12, "minute": 59, "second": 17}
